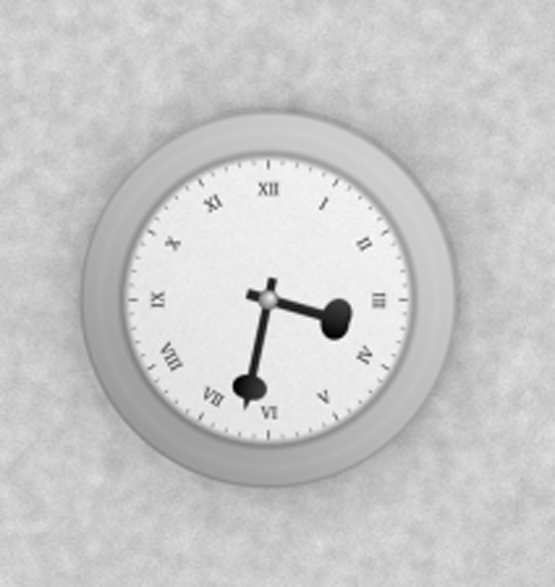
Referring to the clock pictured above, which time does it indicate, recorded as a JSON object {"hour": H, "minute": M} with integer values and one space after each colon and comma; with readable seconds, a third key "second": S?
{"hour": 3, "minute": 32}
